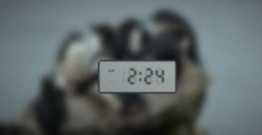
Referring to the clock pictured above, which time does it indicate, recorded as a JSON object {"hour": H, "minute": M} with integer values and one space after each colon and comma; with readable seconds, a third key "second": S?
{"hour": 2, "minute": 24}
